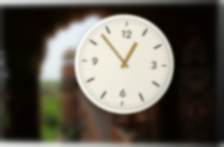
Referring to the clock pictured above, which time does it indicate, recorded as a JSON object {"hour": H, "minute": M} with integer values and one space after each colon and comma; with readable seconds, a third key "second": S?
{"hour": 12, "minute": 53}
